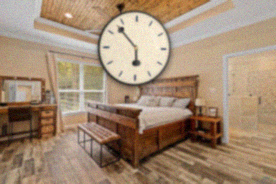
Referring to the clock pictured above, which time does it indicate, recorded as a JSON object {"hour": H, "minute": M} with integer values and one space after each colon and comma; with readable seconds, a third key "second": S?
{"hour": 5, "minute": 53}
